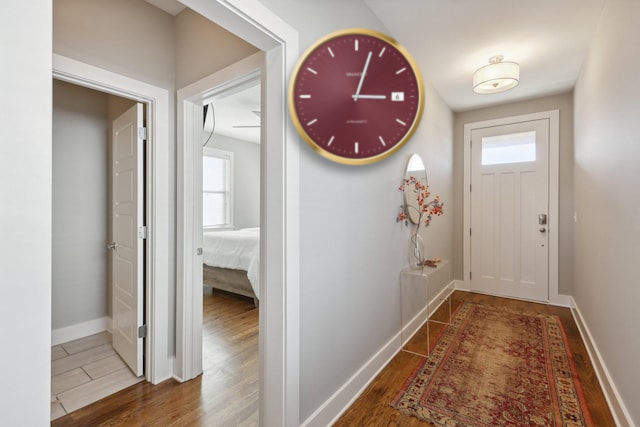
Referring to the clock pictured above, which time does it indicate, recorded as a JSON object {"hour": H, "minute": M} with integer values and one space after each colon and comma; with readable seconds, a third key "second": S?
{"hour": 3, "minute": 3}
